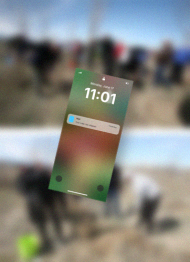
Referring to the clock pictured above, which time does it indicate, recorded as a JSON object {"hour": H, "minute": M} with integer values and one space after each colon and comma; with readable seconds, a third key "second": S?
{"hour": 11, "minute": 1}
